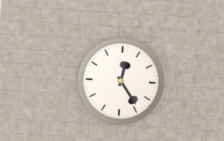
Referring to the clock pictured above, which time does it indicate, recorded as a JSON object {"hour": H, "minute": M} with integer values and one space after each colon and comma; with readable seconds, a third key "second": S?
{"hour": 12, "minute": 24}
